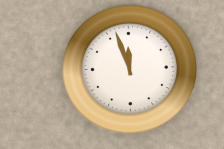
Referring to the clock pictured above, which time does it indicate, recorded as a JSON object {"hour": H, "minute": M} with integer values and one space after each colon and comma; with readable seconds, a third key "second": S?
{"hour": 11, "minute": 57}
